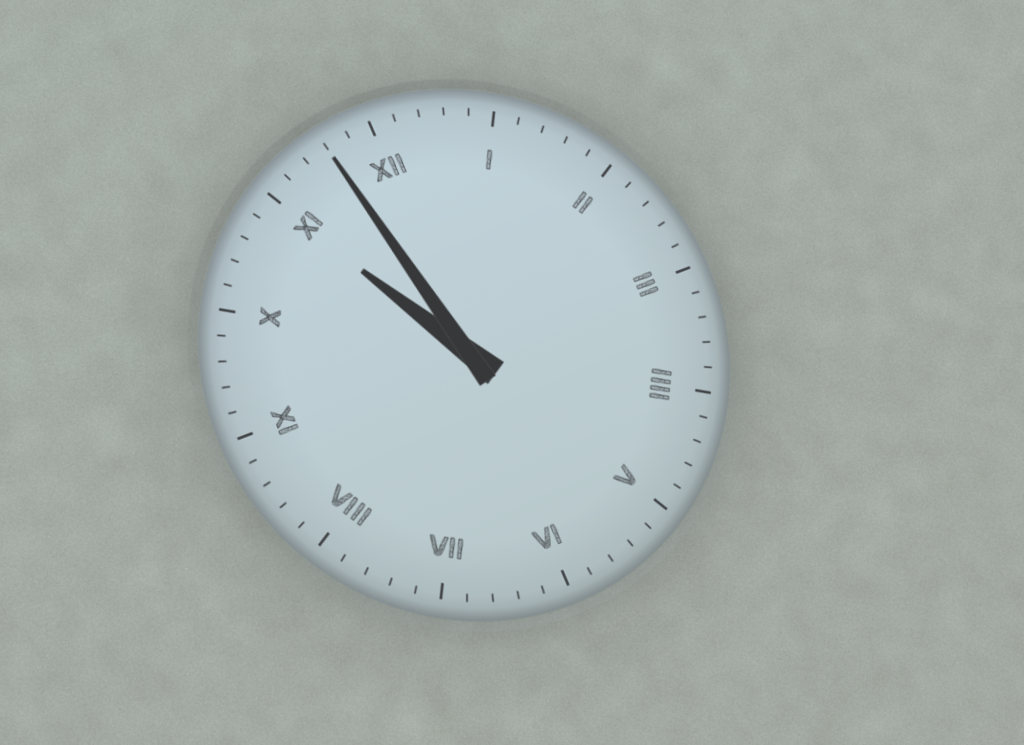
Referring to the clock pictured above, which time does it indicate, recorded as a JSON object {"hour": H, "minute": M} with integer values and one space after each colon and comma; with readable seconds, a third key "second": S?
{"hour": 10, "minute": 58}
